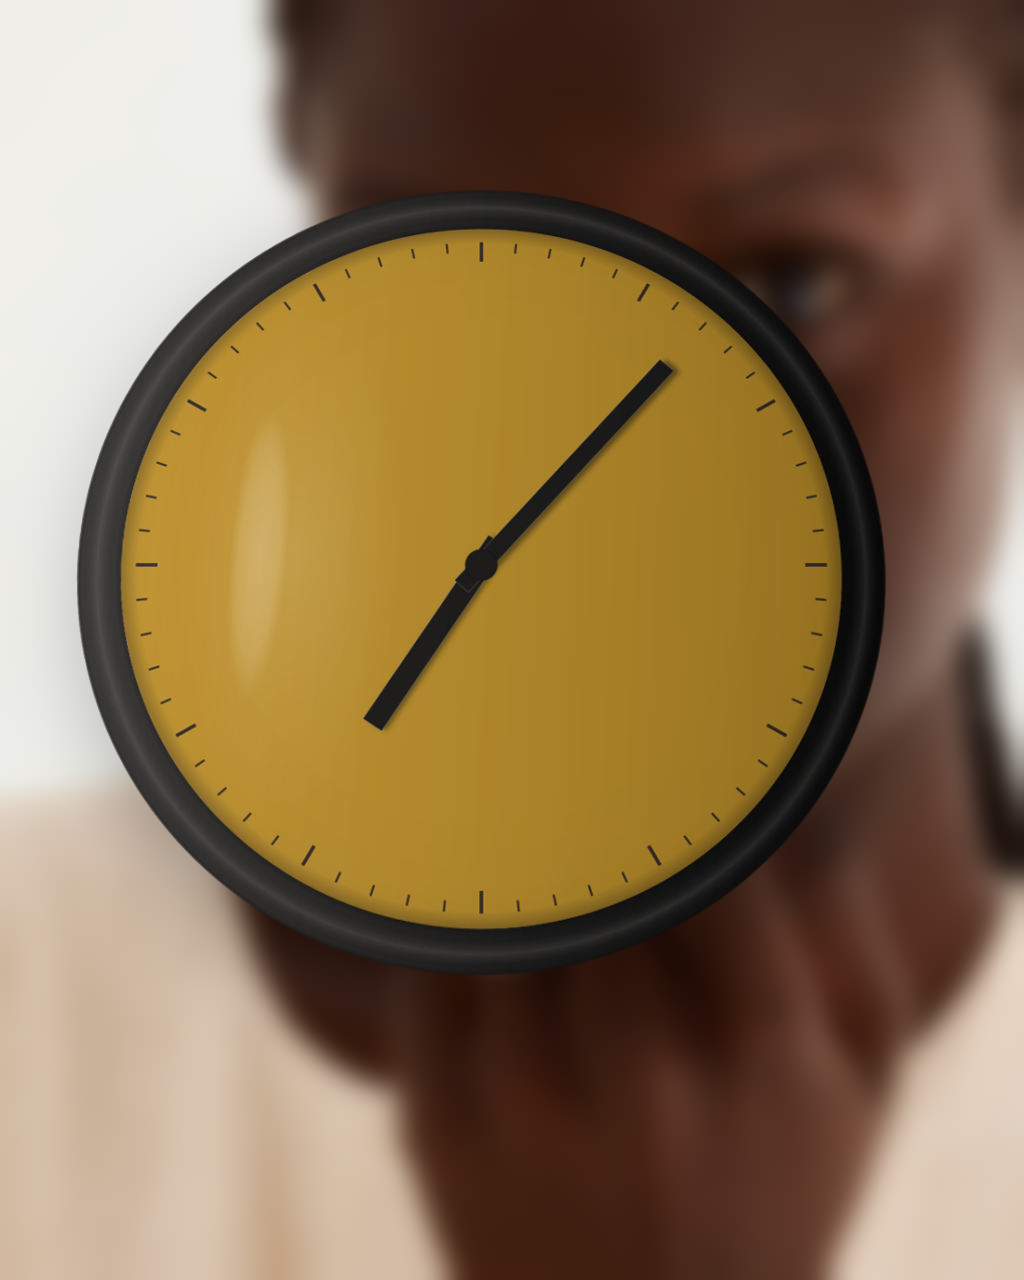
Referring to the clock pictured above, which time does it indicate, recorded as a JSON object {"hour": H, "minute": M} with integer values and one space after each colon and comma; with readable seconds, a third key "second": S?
{"hour": 7, "minute": 7}
